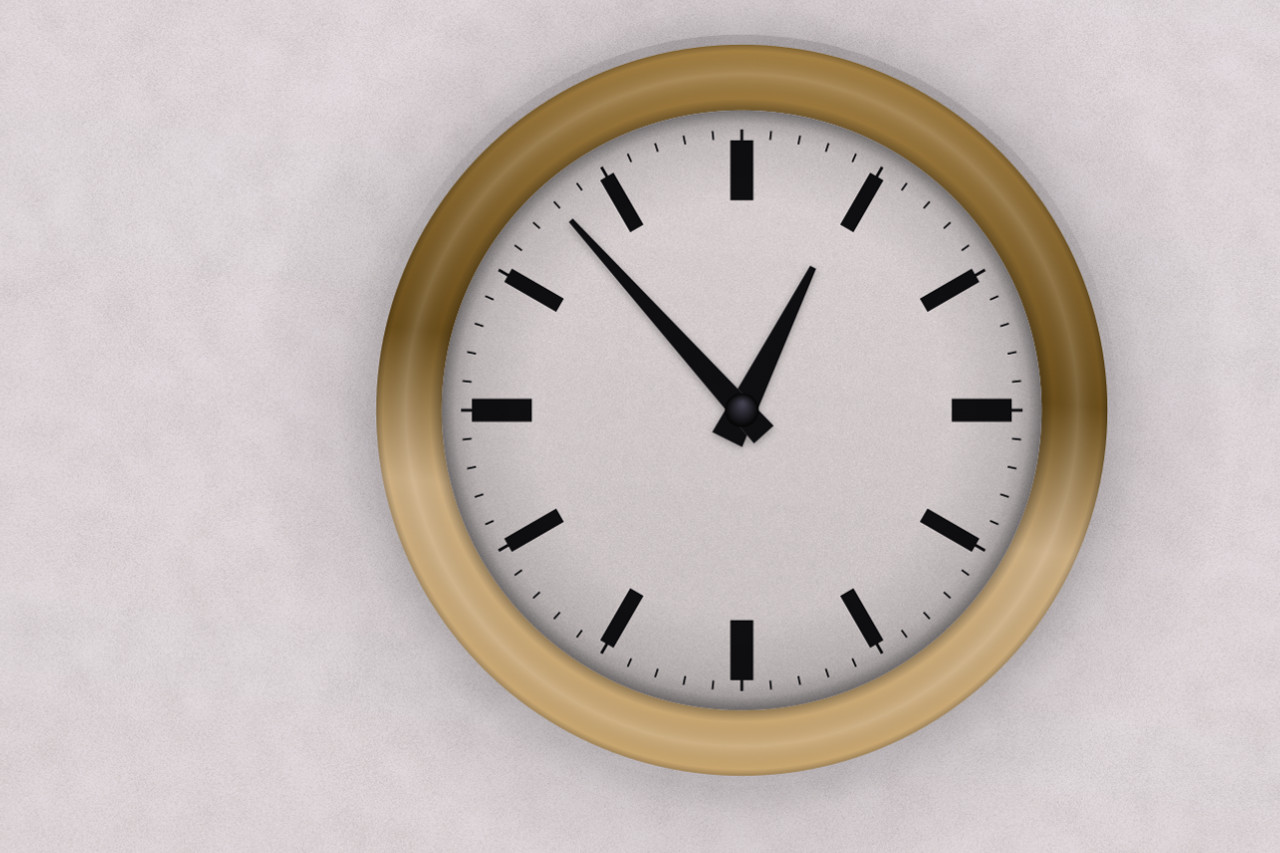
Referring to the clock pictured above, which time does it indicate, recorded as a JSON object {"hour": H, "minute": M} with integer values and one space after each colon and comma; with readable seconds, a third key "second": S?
{"hour": 12, "minute": 53}
